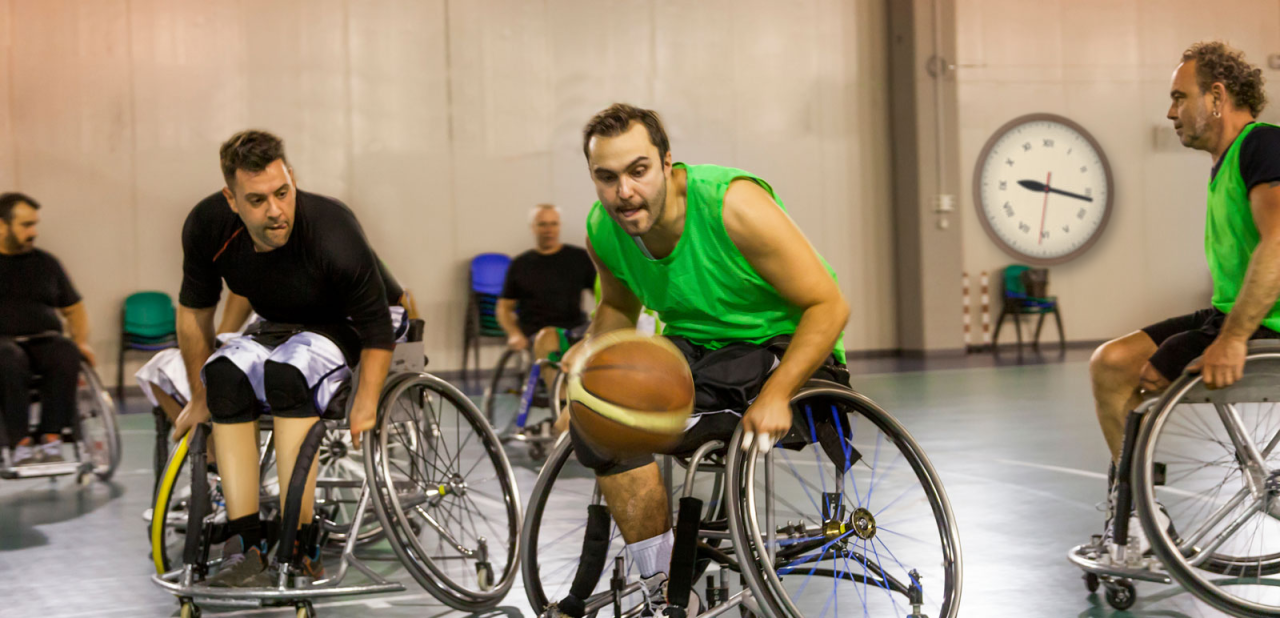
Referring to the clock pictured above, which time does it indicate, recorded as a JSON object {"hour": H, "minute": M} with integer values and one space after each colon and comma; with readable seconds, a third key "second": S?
{"hour": 9, "minute": 16, "second": 31}
